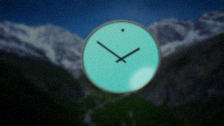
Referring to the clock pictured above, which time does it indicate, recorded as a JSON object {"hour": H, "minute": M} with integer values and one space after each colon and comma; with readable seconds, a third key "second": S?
{"hour": 1, "minute": 51}
